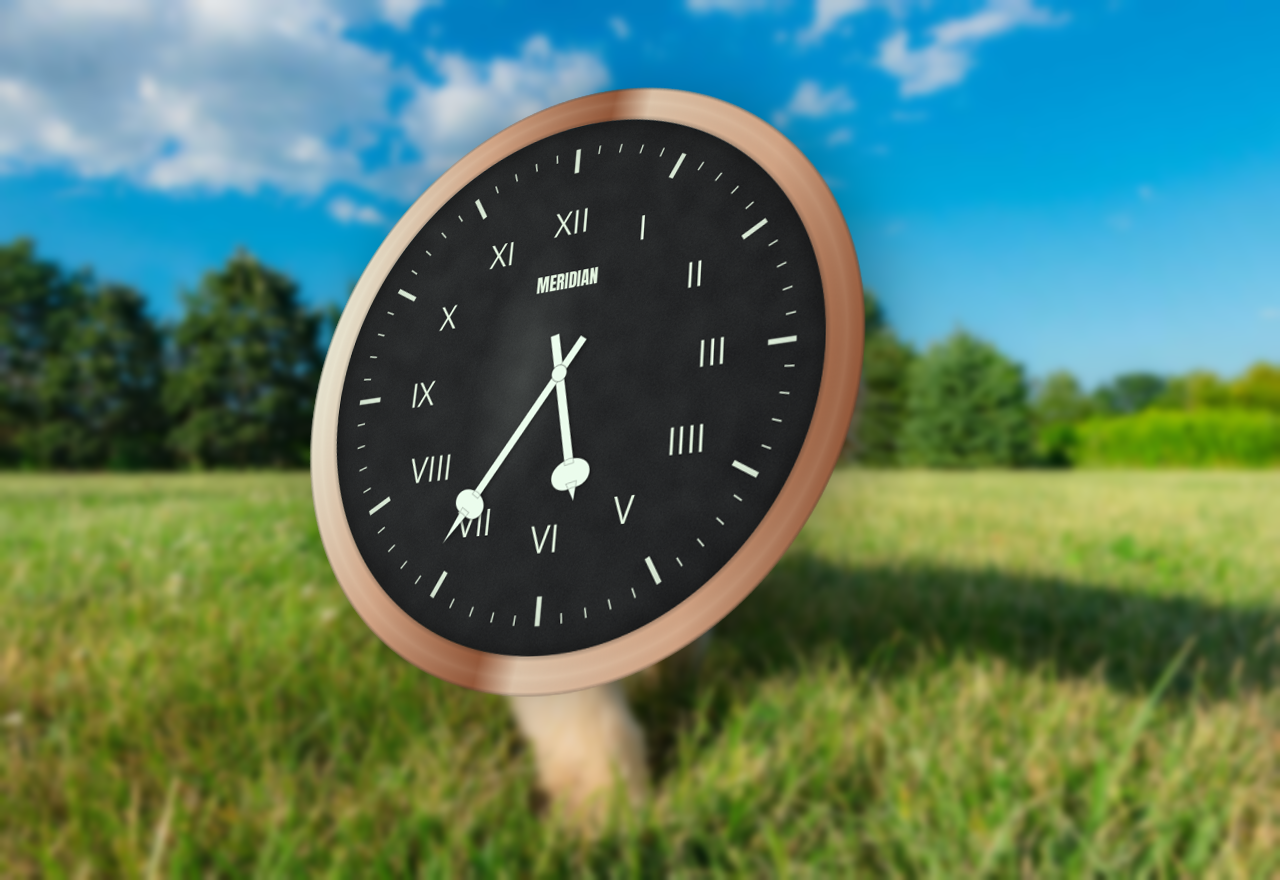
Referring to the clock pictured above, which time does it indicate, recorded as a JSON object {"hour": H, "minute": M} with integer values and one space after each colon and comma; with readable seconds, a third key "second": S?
{"hour": 5, "minute": 36}
